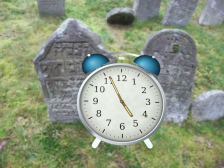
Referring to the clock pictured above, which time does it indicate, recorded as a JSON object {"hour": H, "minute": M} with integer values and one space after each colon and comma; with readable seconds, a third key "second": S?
{"hour": 4, "minute": 56}
